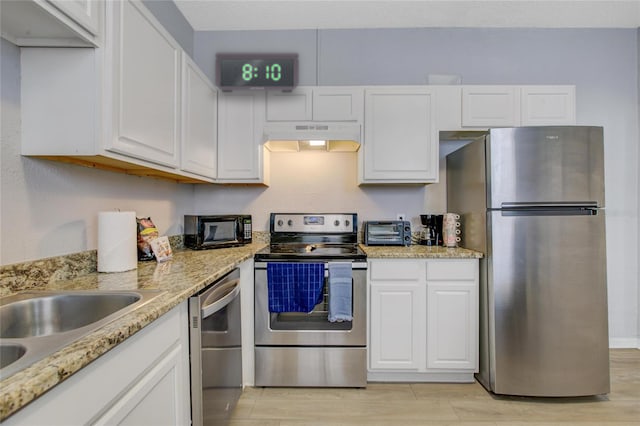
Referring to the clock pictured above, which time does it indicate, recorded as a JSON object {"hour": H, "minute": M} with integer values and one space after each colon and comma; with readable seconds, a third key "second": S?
{"hour": 8, "minute": 10}
